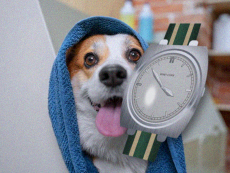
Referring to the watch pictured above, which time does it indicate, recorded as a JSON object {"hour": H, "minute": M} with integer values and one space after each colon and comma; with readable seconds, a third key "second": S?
{"hour": 3, "minute": 52}
